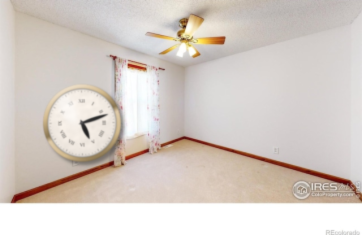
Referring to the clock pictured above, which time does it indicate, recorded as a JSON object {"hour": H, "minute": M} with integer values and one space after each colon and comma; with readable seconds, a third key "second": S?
{"hour": 5, "minute": 12}
